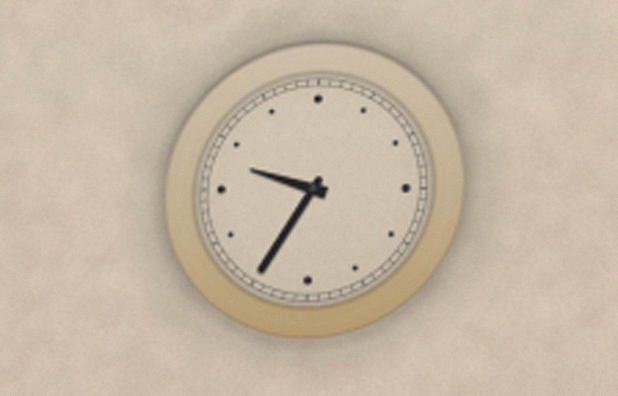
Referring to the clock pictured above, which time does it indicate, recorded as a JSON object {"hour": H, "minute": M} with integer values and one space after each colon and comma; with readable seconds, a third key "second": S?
{"hour": 9, "minute": 35}
